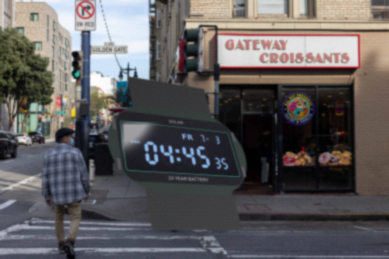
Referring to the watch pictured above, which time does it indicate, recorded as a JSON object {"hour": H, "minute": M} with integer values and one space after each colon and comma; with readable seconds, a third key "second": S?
{"hour": 4, "minute": 45, "second": 35}
